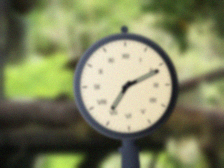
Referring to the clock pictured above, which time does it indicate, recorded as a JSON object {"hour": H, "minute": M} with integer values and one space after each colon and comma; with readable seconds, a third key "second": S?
{"hour": 7, "minute": 11}
